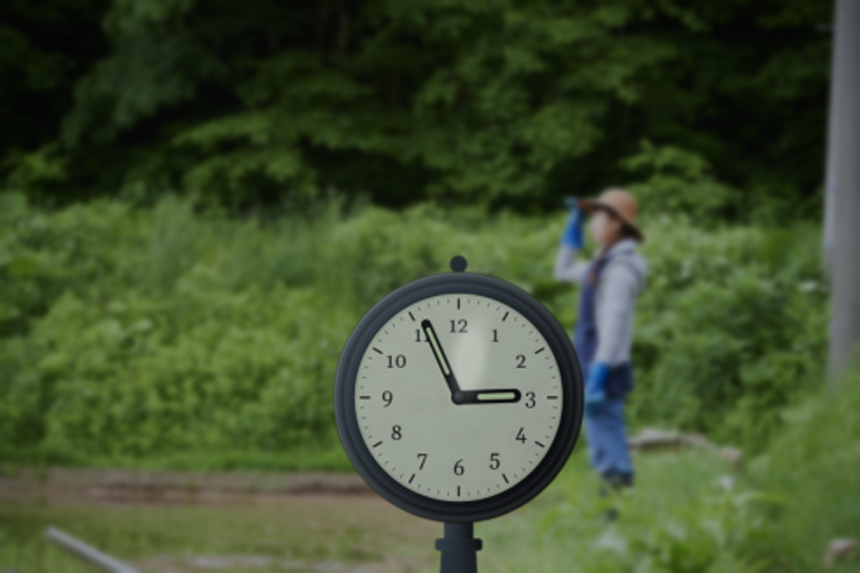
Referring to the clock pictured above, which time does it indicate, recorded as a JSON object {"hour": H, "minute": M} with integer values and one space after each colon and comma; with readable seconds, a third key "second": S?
{"hour": 2, "minute": 56}
